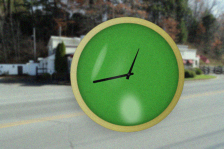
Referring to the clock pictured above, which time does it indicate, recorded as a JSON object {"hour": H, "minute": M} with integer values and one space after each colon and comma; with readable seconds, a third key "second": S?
{"hour": 12, "minute": 43}
